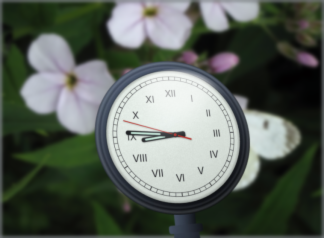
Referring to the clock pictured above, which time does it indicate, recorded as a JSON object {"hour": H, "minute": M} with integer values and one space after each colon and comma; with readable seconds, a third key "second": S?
{"hour": 8, "minute": 45, "second": 48}
